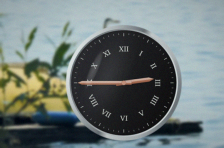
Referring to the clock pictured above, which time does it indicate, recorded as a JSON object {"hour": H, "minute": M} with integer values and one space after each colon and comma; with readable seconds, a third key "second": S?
{"hour": 2, "minute": 45}
